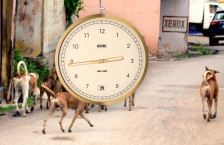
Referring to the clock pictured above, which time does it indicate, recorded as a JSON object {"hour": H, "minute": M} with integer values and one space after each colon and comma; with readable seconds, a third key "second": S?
{"hour": 2, "minute": 44}
